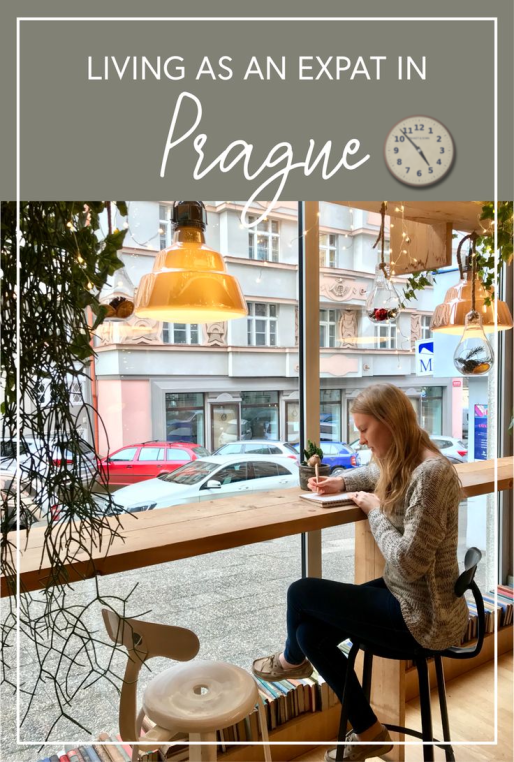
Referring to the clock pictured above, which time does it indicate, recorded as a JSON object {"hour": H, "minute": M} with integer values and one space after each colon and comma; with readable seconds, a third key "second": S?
{"hour": 4, "minute": 53}
